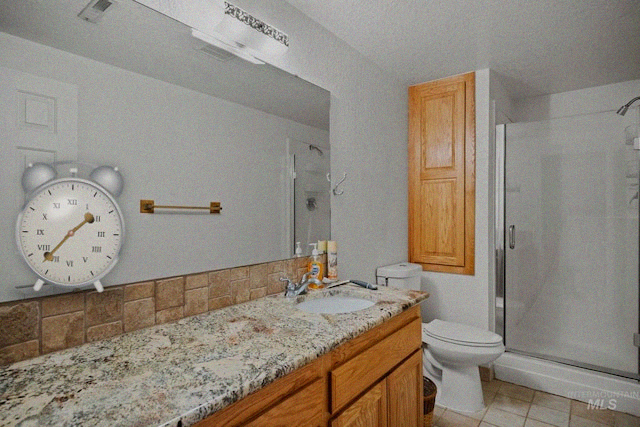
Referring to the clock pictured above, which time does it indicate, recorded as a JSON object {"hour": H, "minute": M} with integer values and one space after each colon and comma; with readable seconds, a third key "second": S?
{"hour": 1, "minute": 37}
